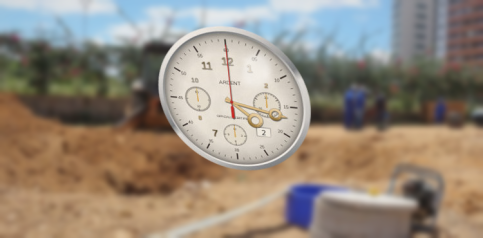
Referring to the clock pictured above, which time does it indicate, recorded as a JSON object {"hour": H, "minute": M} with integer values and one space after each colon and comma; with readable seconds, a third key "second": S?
{"hour": 4, "minute": 17}
